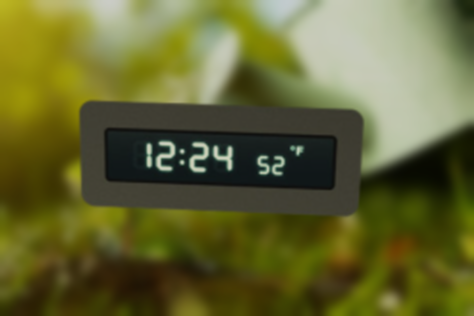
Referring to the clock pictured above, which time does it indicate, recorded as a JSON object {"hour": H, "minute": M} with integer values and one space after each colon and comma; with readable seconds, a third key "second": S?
{"hour": 12, "minute": 24}
